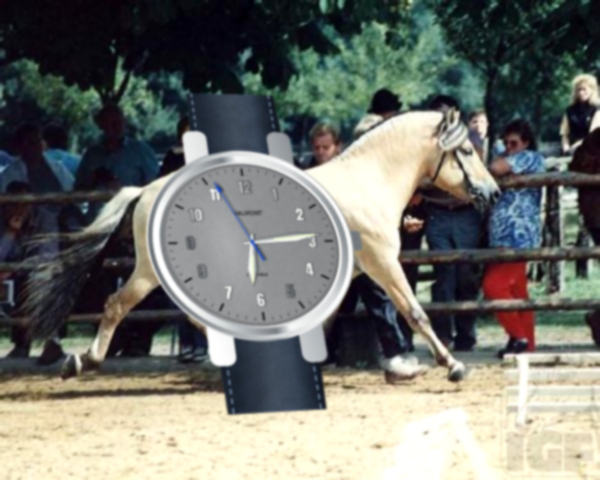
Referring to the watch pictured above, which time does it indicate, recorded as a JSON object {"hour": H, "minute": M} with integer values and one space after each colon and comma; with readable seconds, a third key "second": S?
{"hour": 6, "minute": 13, "second": 56}
